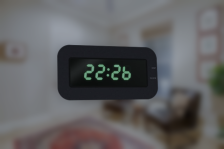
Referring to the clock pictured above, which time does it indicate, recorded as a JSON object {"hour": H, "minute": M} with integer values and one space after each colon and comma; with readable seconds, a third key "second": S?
{"hour": 22, "minute": 26}
